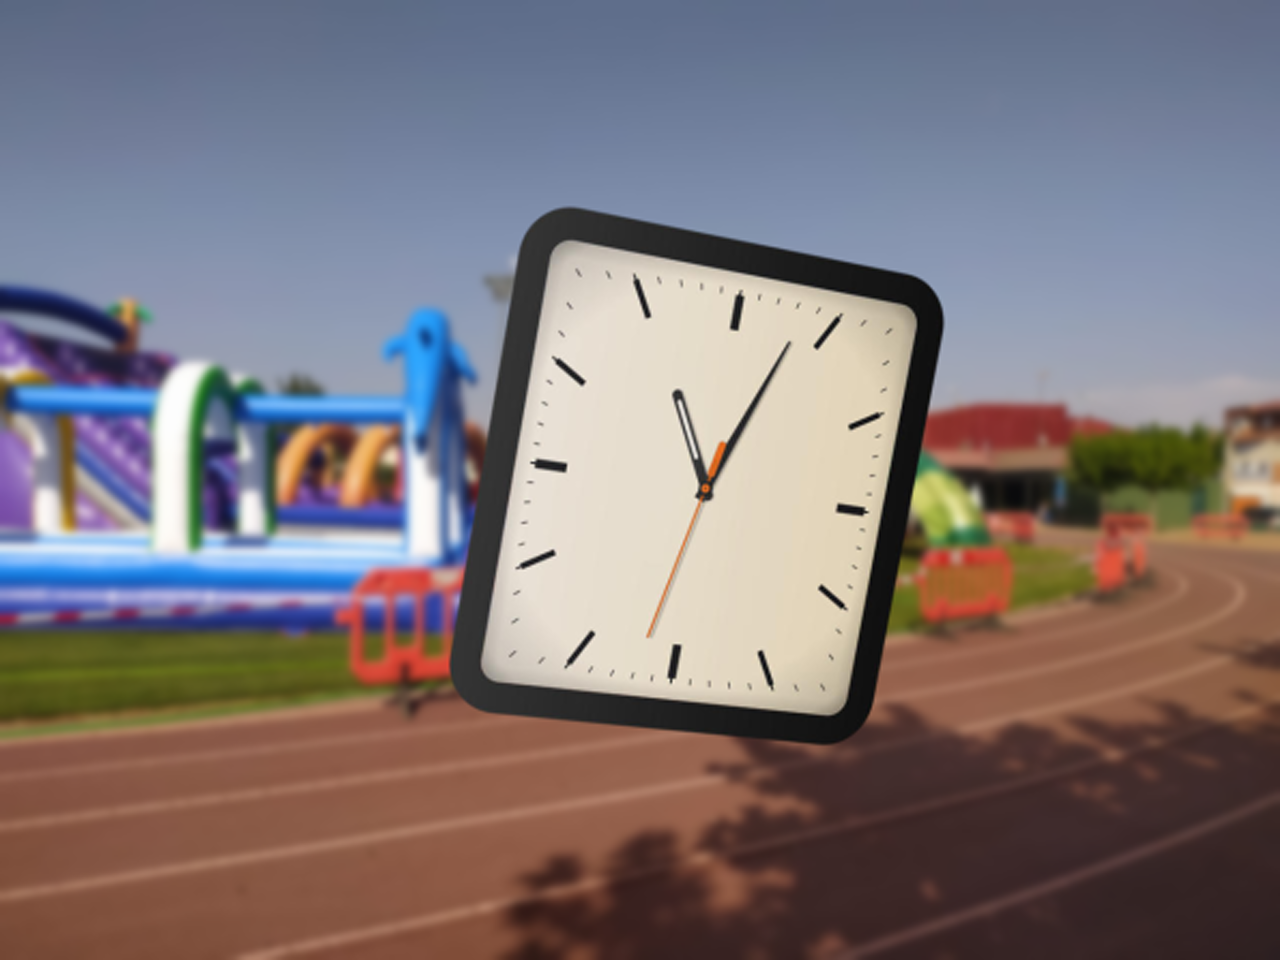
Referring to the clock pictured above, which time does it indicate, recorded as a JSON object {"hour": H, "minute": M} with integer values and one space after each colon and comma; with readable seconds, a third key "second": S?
{"hour": 11, "minute": 3, "second": 32}
